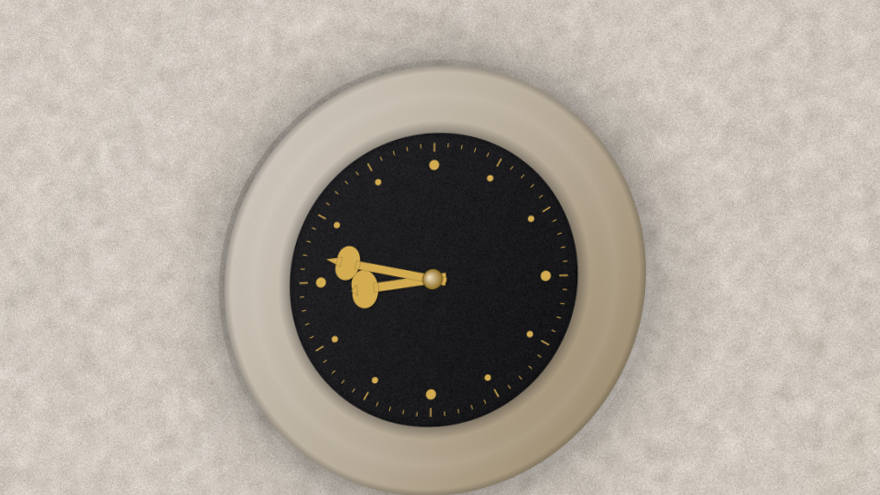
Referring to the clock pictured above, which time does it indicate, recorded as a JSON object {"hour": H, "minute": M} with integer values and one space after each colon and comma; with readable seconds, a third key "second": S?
{"hour": 8, "minute": 47}
